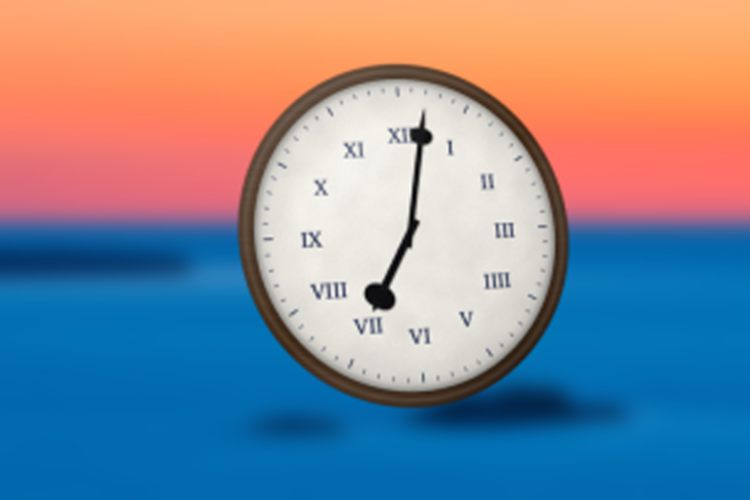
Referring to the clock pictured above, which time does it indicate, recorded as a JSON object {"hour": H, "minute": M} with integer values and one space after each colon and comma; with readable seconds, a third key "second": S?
{"hour": 7, "minute": 2}
